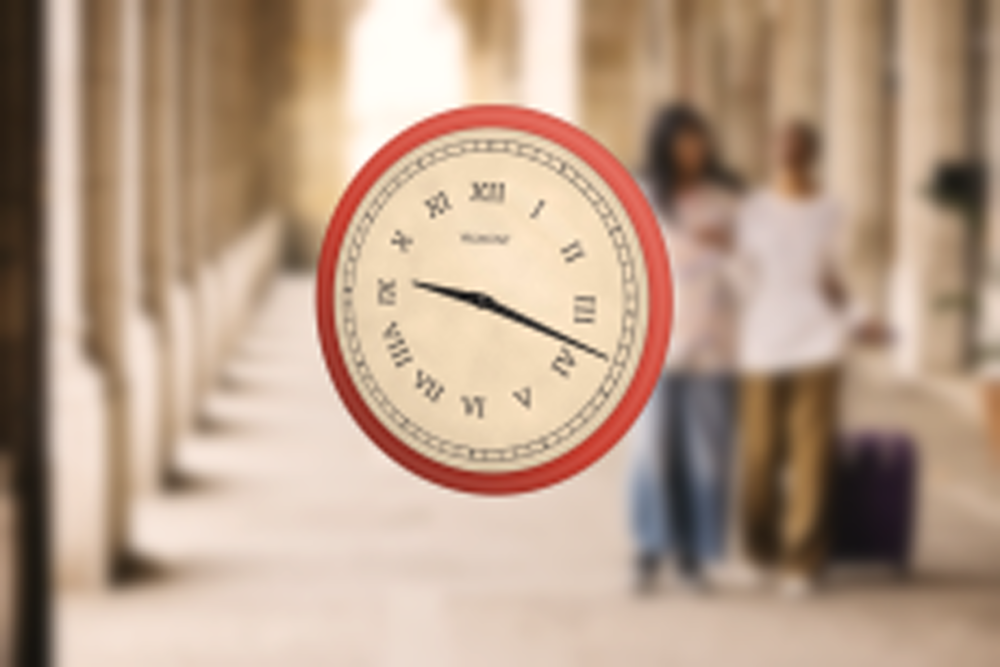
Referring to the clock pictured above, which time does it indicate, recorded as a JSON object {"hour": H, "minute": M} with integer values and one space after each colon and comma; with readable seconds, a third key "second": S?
{"hour": 9, "minute": 18}
